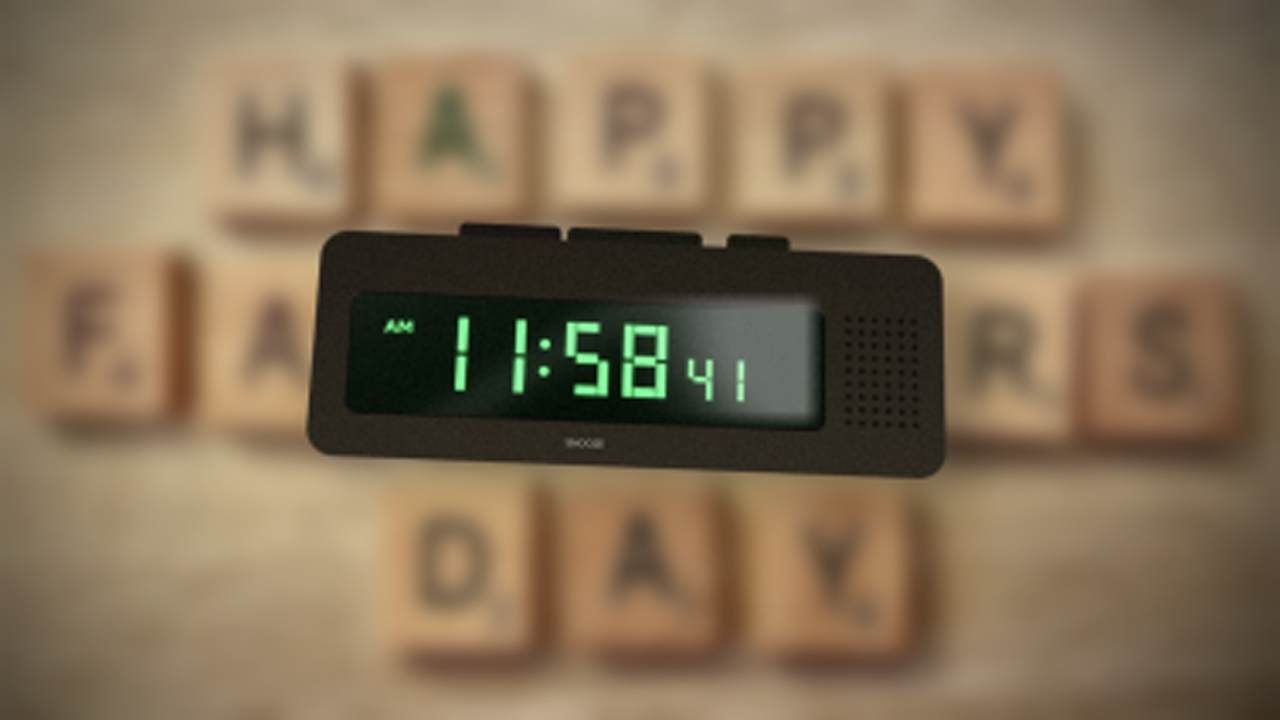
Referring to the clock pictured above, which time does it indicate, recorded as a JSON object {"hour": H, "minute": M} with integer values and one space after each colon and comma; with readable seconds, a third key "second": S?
{"hour": 11, "minute": 58, "second": 41}
